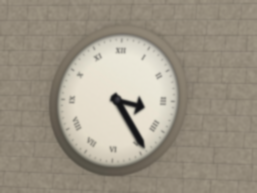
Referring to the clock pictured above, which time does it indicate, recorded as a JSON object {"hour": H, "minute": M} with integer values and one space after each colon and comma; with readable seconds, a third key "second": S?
{"hour": 3, "minute": 24}
